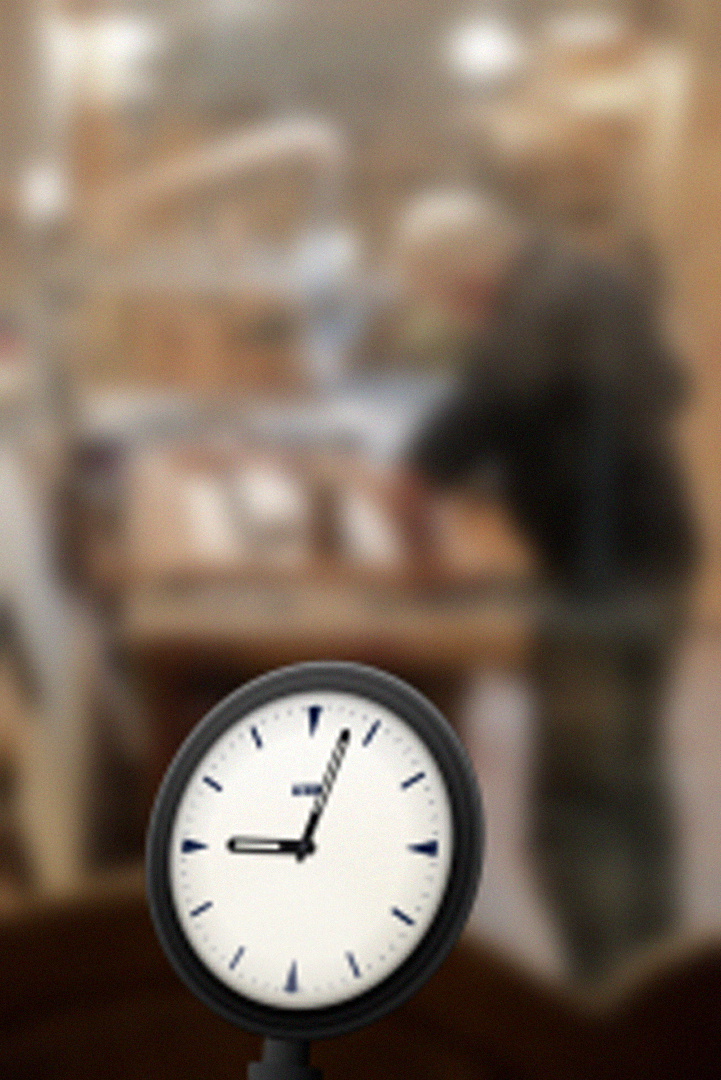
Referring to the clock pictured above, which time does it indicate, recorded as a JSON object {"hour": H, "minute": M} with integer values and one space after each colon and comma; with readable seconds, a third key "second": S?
{"hour": 9, "minute": 3}
